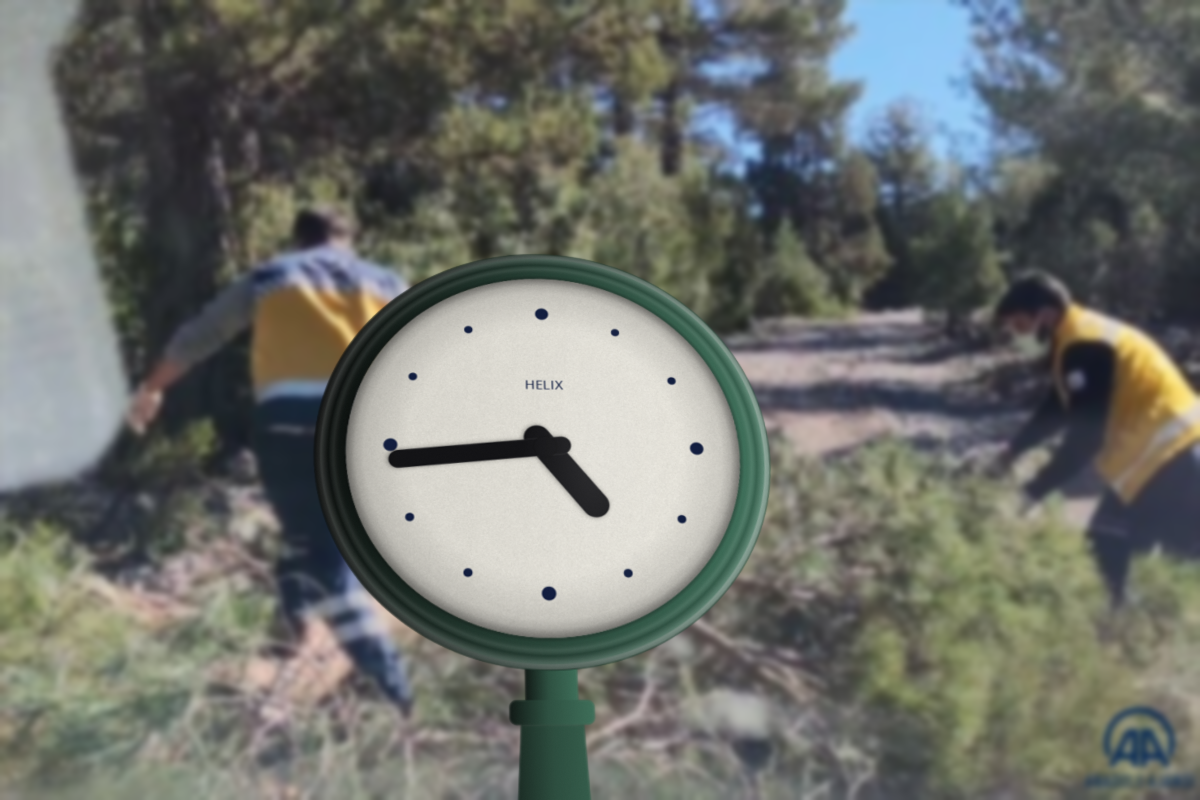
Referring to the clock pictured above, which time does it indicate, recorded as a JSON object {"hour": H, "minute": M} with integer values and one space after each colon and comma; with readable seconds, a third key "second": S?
{"hour": 4, "minute": 44}
